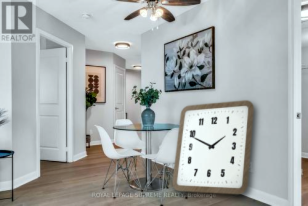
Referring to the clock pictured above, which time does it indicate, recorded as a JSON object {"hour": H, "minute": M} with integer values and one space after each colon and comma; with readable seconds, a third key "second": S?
{"hour": 1, "minute": 49}
